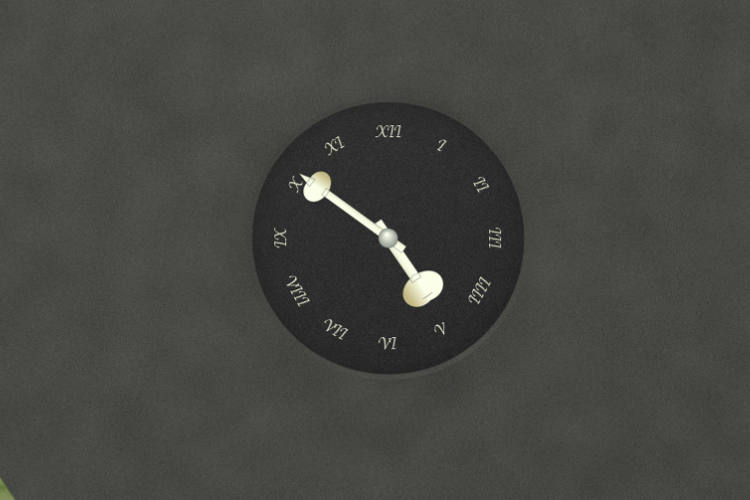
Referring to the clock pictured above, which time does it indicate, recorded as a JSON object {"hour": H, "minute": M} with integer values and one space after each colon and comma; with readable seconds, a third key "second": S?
{"hour": 4, "minute": 51}
